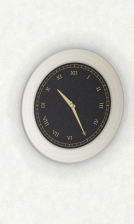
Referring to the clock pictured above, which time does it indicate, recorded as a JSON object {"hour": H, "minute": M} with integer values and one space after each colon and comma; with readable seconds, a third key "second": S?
{"hour": 10, "minute": 25}
